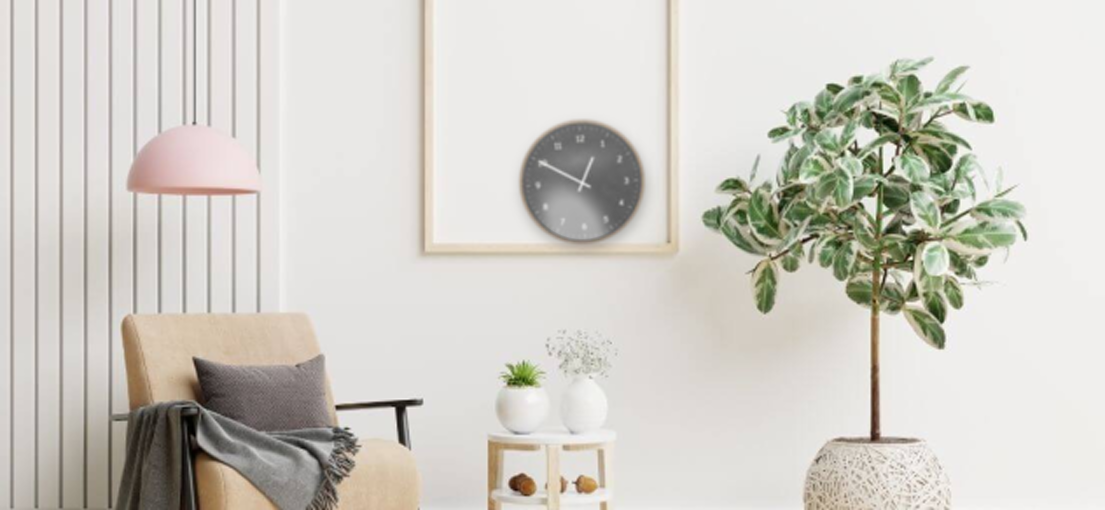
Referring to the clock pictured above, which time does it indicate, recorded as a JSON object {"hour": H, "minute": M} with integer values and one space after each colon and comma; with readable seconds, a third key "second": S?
{"hour": 12, "minute": 50}
